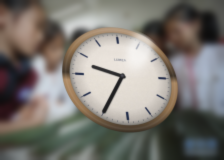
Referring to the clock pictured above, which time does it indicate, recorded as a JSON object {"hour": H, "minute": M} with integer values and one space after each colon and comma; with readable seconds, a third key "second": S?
{"hour": 9, "minute": 35}
